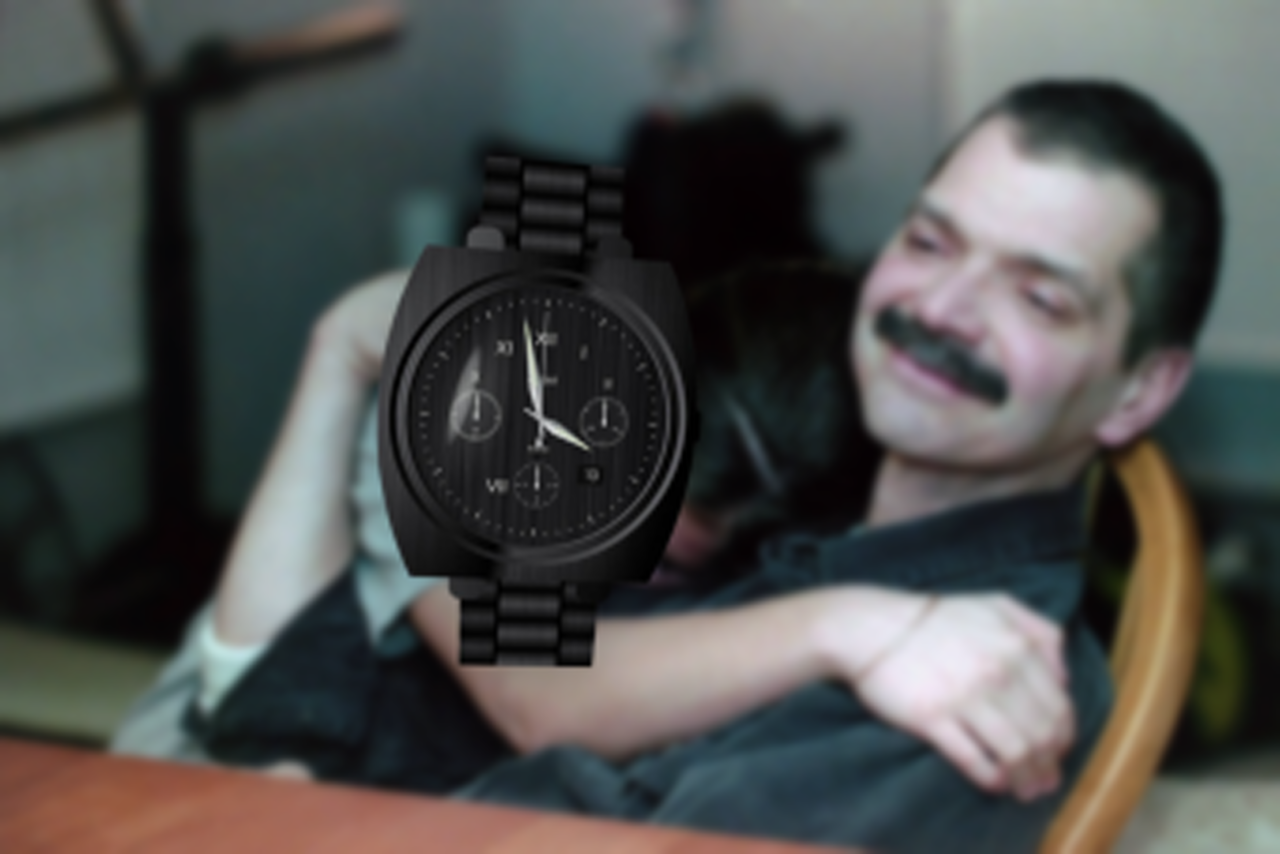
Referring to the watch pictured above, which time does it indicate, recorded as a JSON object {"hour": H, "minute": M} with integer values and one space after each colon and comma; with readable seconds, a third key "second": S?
{"hour": 3, "minute": 58}
